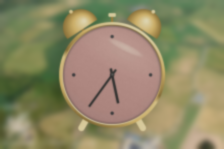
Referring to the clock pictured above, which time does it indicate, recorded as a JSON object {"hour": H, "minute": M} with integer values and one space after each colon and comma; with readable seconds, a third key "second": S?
{"hour": 5, "minute": 36}
